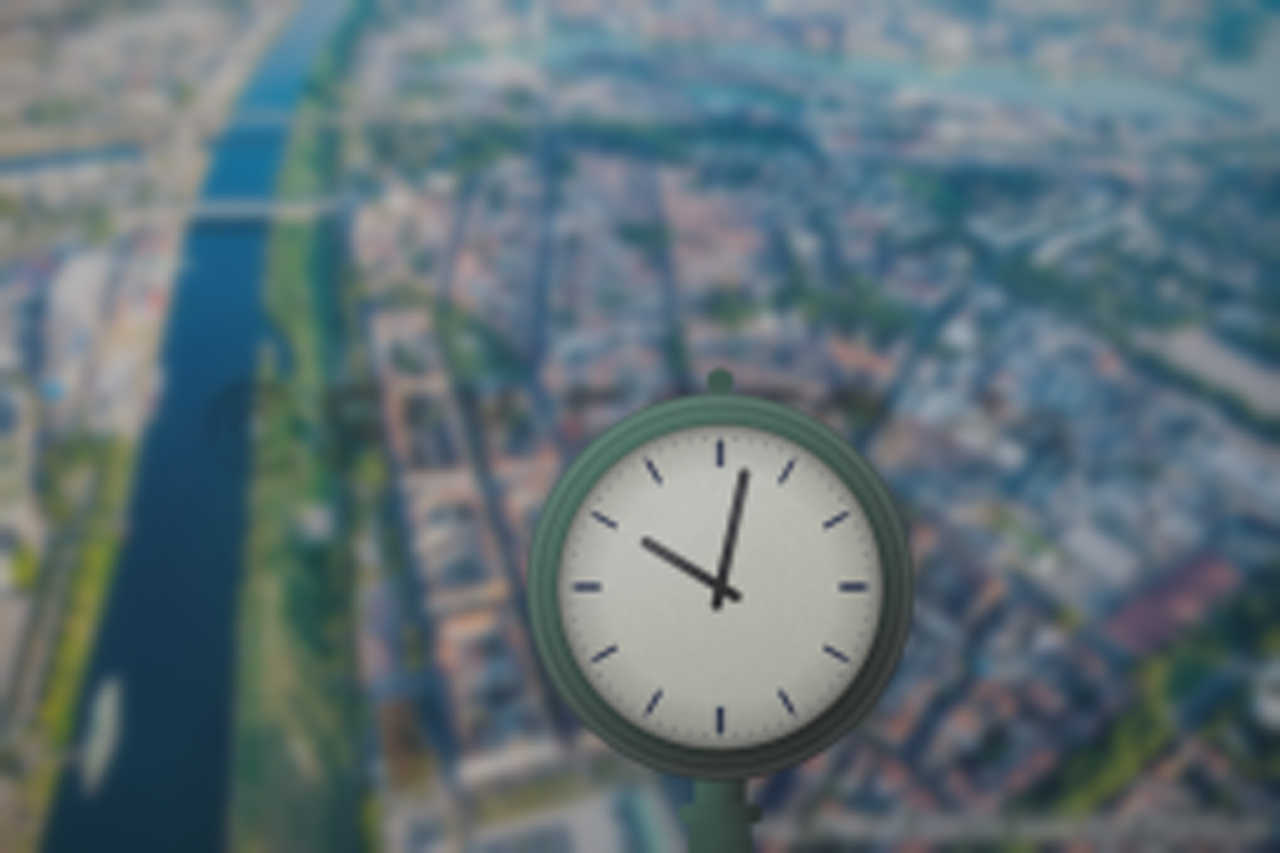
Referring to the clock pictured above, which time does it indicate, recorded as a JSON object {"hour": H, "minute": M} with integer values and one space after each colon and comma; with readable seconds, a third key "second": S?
{"hour": 10, "minute": 2}
